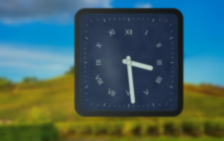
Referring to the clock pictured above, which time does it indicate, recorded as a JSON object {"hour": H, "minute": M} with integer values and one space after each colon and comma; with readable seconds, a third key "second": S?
{"hour": 3, "minute": 29}
